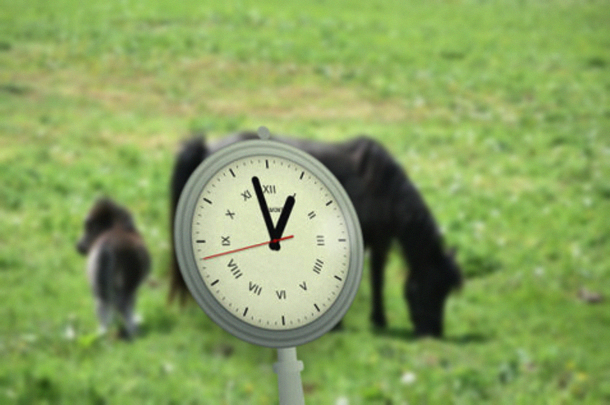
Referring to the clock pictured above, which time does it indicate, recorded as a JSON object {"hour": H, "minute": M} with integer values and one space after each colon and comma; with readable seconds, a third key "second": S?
{"hour": 12, "minute": 57, "second": 43}
